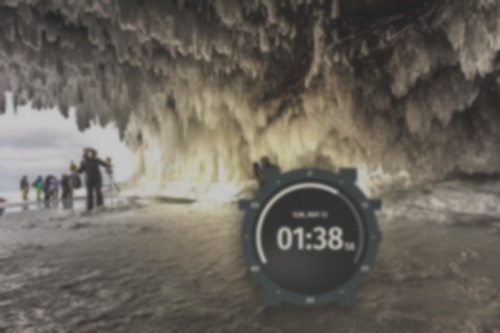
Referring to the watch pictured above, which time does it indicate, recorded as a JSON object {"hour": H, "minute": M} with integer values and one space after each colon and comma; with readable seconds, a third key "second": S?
{"hour": 1, "minute": 38}
